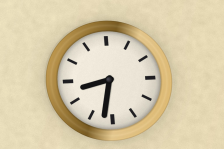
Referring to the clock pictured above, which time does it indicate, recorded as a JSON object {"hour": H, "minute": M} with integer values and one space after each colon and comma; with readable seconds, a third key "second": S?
{"hour": 8, "minute": 32}
